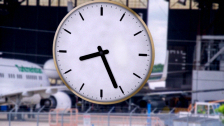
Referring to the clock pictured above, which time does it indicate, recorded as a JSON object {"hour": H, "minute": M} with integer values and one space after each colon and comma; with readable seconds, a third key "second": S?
{"hour": 8, "minute": 26}
